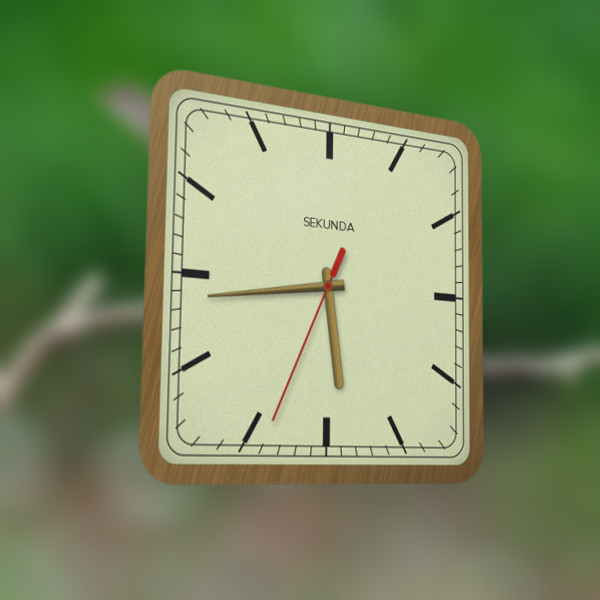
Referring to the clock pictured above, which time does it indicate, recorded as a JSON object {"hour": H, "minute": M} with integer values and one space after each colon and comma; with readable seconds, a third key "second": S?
{"hour": 5, "minute": 43, "second": 34}
